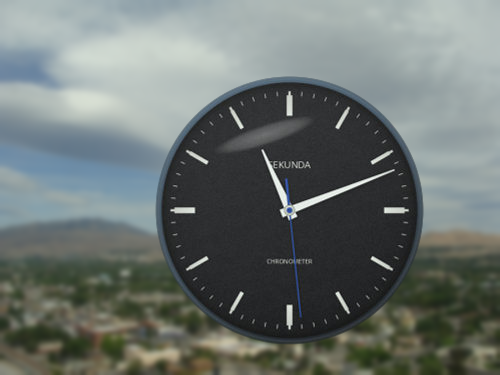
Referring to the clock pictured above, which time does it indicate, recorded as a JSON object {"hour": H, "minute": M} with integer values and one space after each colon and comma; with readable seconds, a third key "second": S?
{"hour": 11, "minute": 11, "second": 29}
